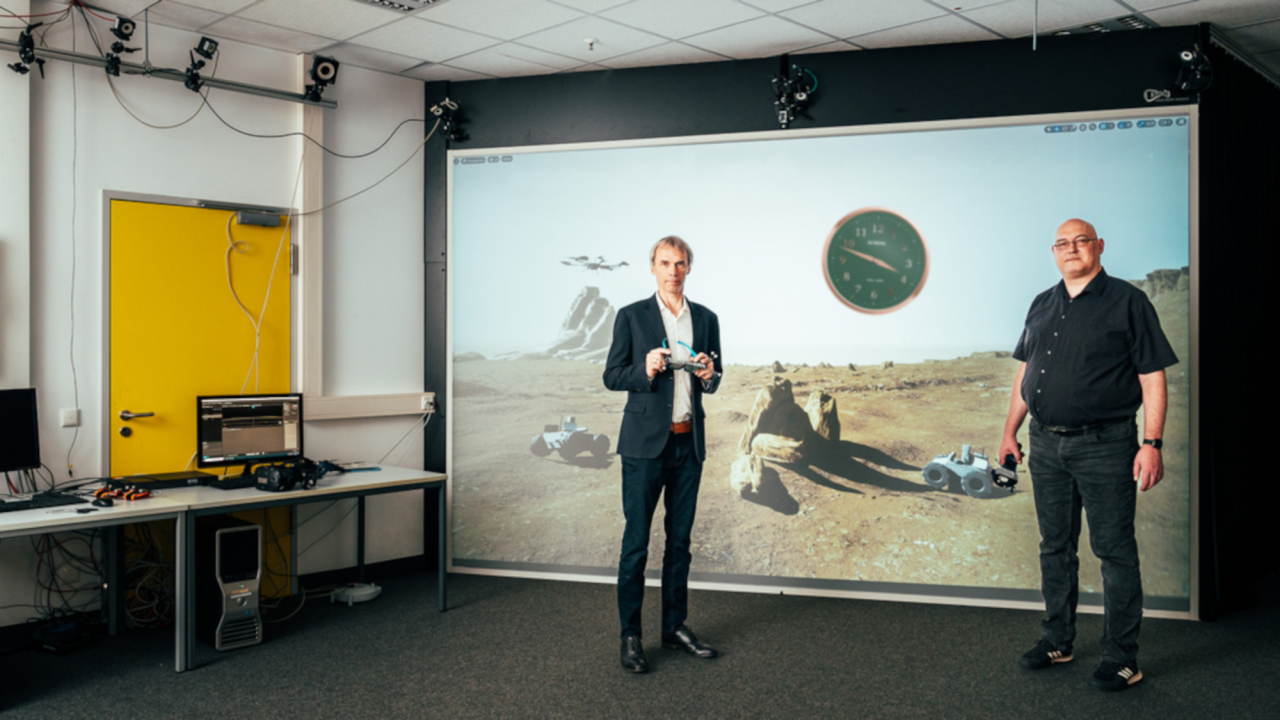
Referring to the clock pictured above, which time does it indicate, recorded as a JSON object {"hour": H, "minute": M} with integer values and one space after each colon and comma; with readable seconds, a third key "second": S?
{"hour": 3, "minute": 48}
